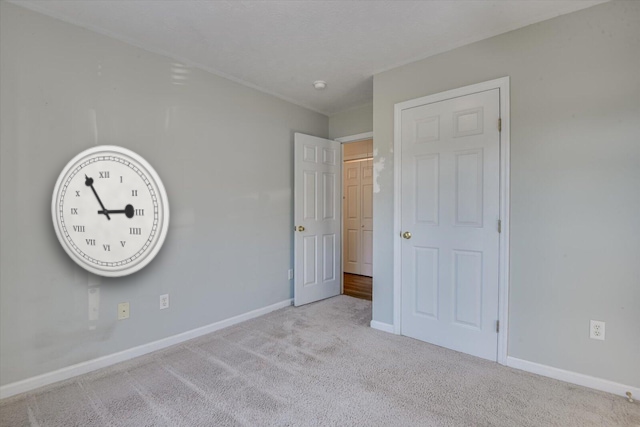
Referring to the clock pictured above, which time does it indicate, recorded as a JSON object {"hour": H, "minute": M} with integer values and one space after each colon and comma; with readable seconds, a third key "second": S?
{"hour": 2, "minute": 55}
